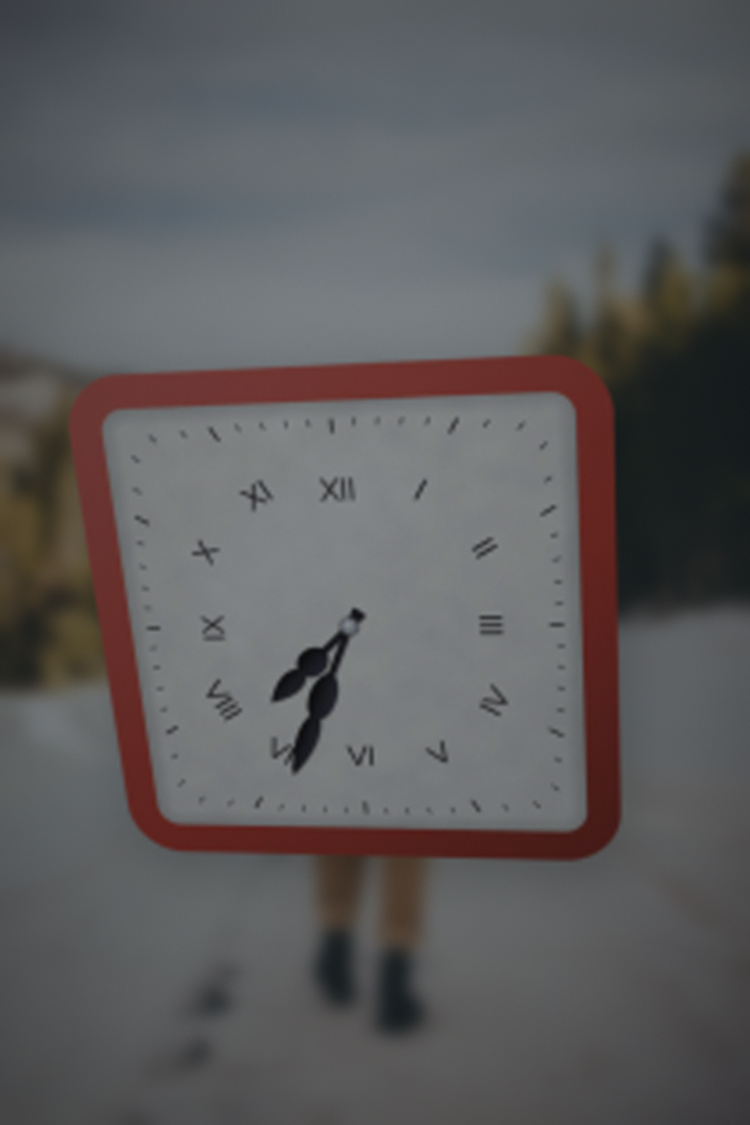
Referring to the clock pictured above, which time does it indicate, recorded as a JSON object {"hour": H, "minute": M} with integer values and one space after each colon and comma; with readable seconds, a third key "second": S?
{"hour": 7, "minute": 34}
